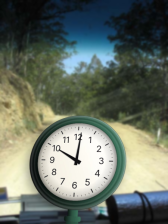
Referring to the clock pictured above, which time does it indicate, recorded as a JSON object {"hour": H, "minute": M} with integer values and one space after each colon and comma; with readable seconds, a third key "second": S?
{"hour": 10, "minute": 1}
